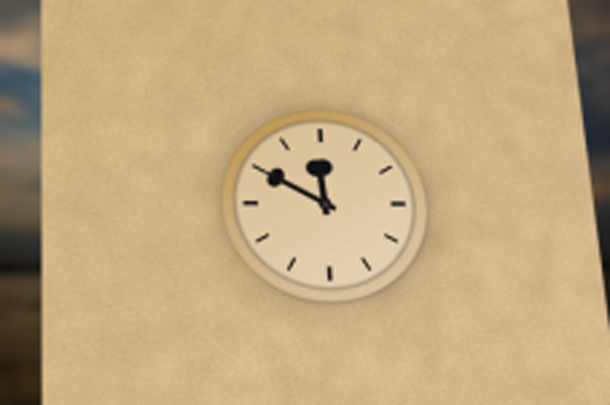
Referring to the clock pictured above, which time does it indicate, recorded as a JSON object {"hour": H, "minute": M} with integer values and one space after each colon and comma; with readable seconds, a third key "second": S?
{"hour": 11, "minute": 50}
